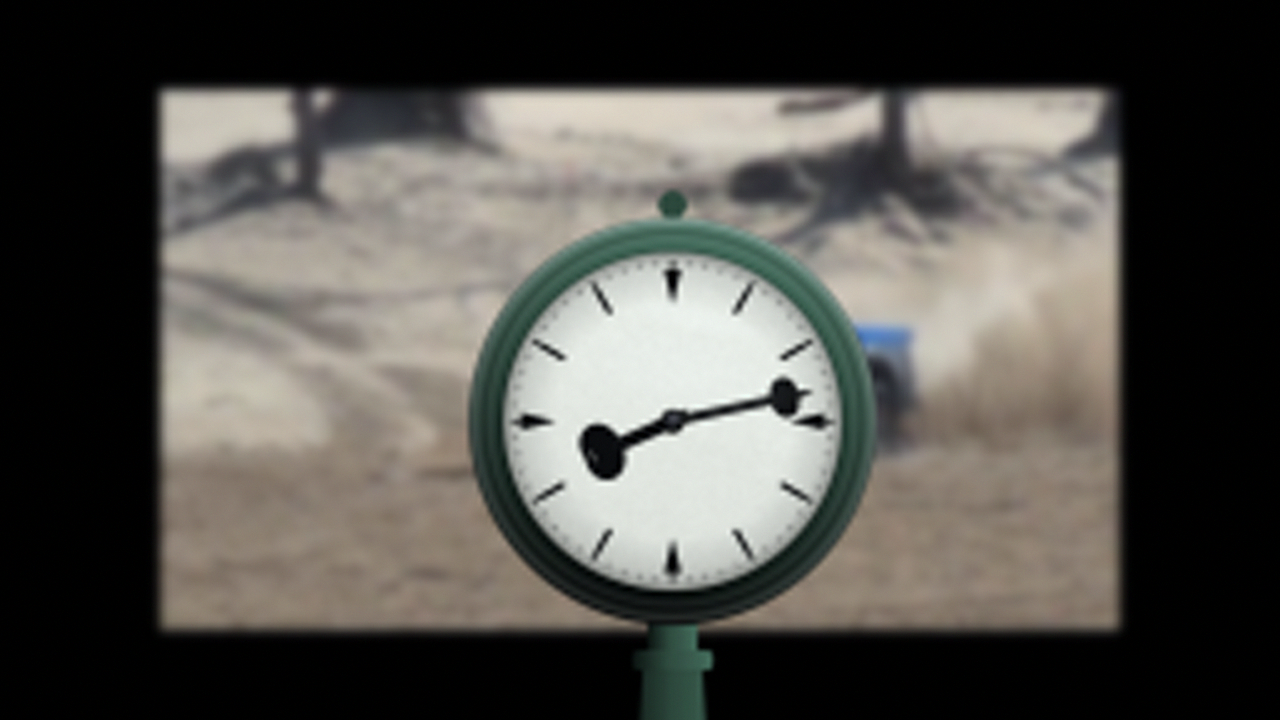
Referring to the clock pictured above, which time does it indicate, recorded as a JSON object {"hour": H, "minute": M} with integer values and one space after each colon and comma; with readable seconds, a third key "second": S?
{"hour": 8, "minute": 13}
